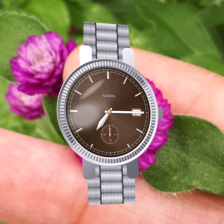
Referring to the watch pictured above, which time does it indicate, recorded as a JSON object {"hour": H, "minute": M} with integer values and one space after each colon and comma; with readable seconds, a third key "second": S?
{"hour": 7, "minute": 15}
